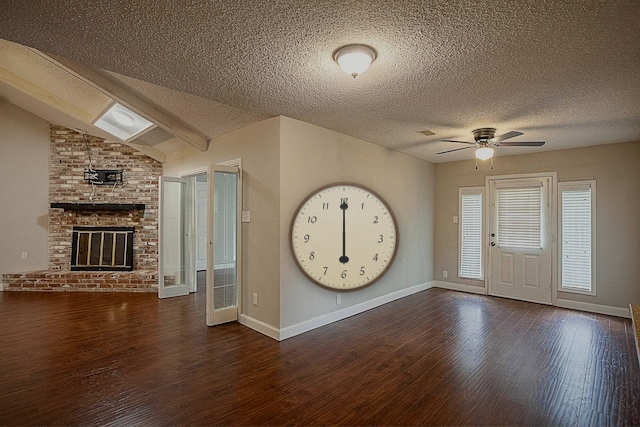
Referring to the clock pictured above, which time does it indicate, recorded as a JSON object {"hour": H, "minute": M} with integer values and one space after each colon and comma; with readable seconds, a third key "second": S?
{"hour": 6, "minute": 0}
